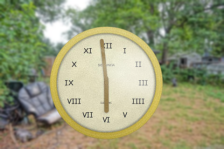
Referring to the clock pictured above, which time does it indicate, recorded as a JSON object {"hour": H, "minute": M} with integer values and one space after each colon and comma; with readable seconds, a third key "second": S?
{"hour": 5, "minute": 59}
